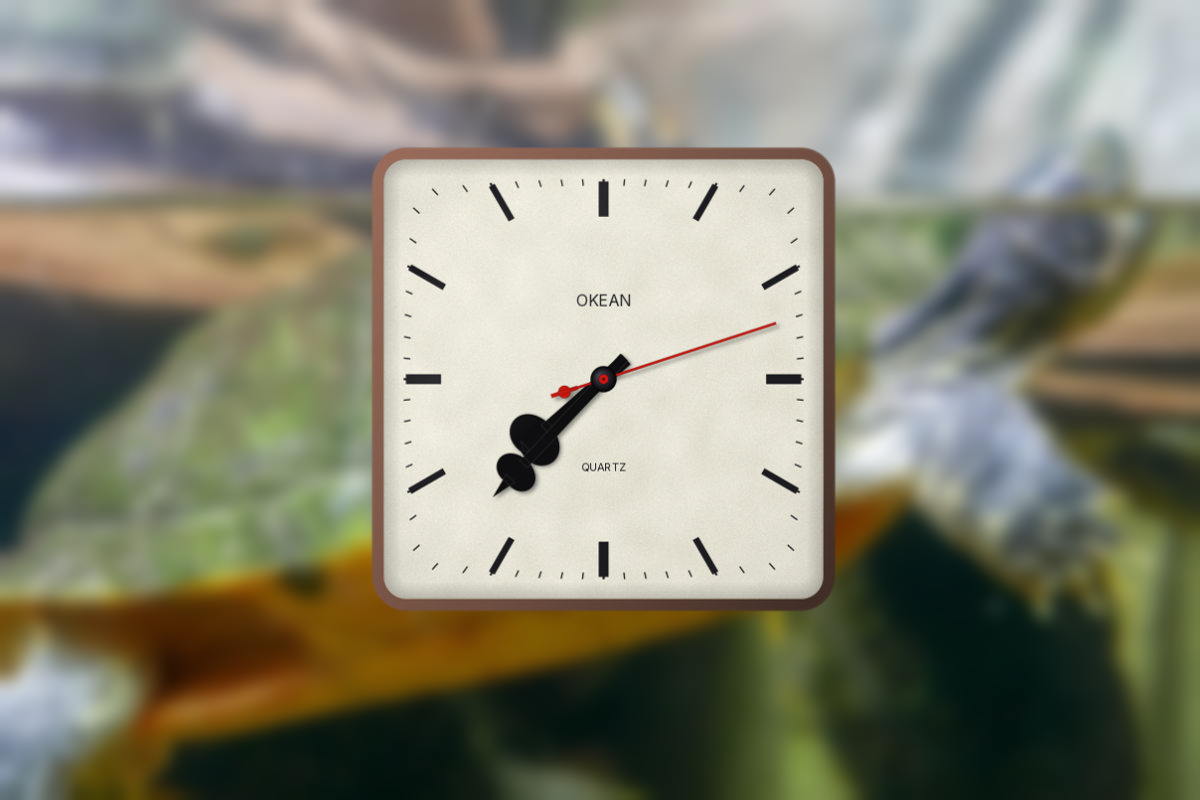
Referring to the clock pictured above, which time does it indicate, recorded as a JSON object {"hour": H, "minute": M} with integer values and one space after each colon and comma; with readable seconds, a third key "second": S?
{"hour": 7, "minute": 37, "second": 12}
